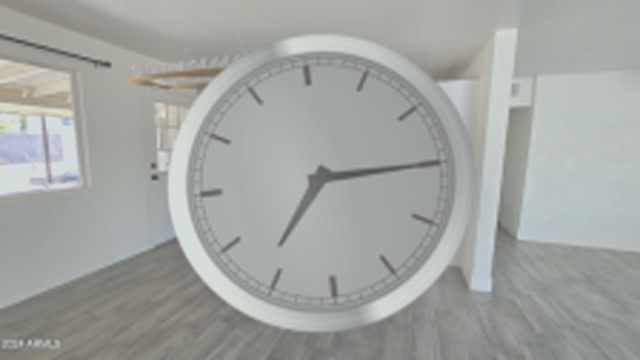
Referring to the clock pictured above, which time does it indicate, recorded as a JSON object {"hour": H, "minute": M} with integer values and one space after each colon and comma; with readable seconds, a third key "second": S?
{"hour": 7, "minute": 15}
